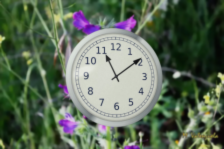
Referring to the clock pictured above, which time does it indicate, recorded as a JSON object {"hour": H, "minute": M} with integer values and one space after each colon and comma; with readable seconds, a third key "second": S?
{"hour": 11, "minute": 9}
